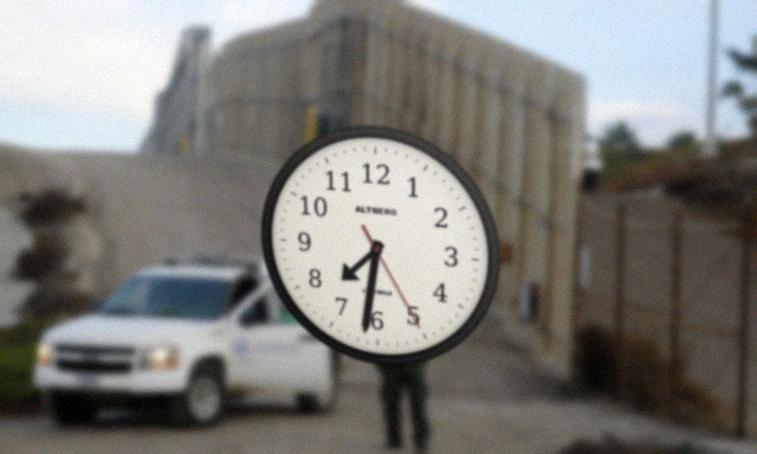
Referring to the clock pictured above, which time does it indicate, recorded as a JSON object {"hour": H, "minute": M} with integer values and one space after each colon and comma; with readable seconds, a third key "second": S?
{"hour": 7, "minute": 31, "second": 25}
